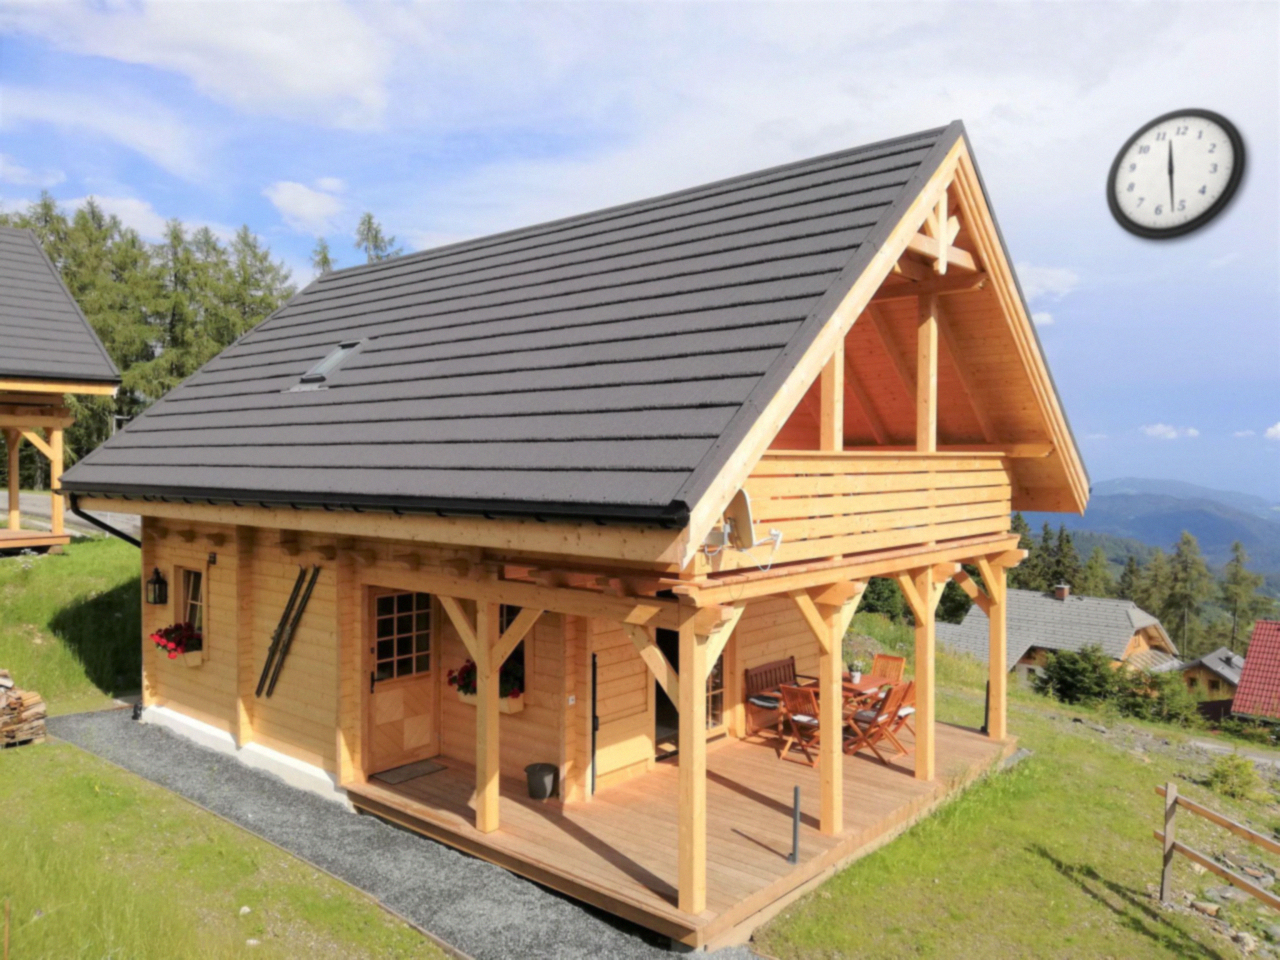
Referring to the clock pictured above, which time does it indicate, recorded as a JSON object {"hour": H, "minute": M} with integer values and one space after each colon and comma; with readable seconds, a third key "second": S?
{"hour": 11, "minute": 27}
